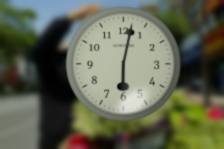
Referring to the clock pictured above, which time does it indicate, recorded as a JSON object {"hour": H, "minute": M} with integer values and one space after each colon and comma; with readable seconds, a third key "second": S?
{"hour": 6, "minute": 2}
